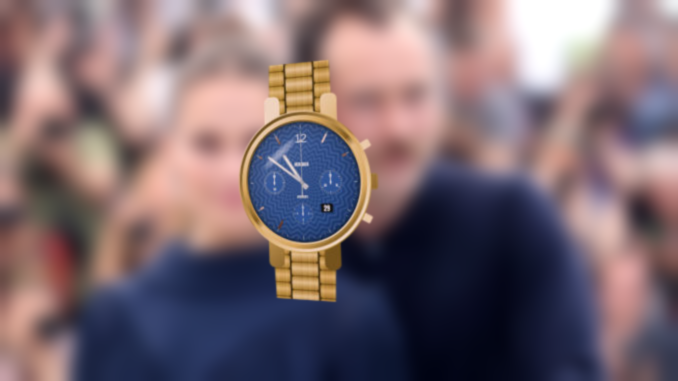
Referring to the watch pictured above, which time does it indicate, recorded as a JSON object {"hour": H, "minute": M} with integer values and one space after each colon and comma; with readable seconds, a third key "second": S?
{"hour": 10, "minute": 51}
